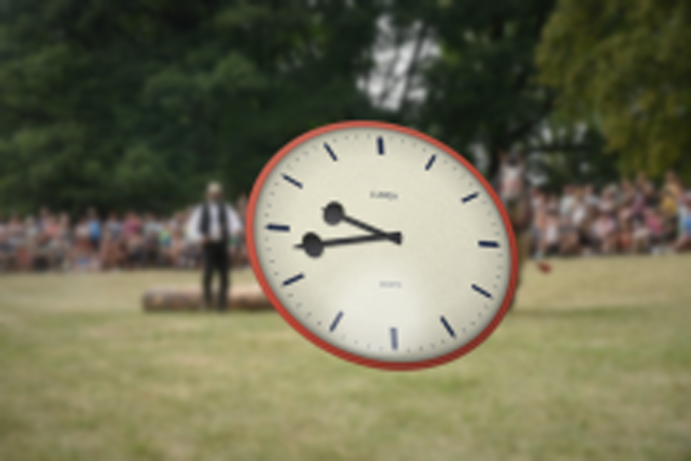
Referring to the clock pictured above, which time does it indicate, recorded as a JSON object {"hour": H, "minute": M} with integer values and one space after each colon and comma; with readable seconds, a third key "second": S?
{"hour": 9, "minute": 43}
